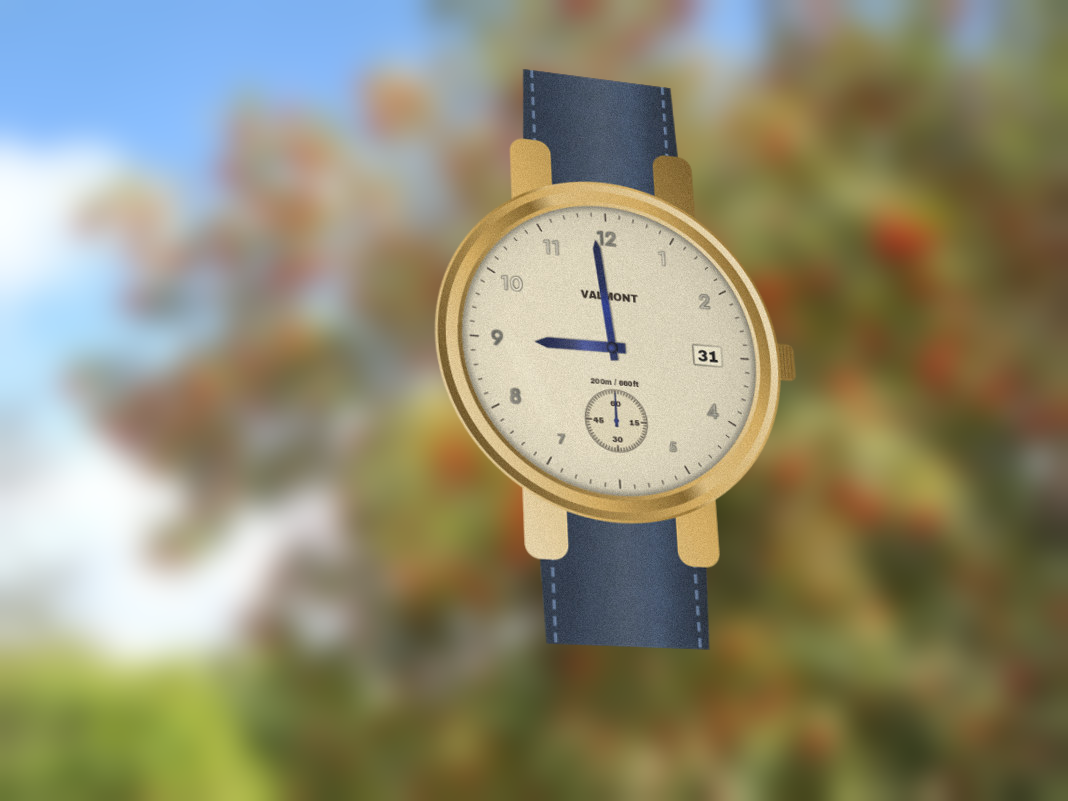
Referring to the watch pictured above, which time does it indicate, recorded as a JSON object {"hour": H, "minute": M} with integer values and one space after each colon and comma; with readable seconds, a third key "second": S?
{"hour": 8, "minute": 59}
